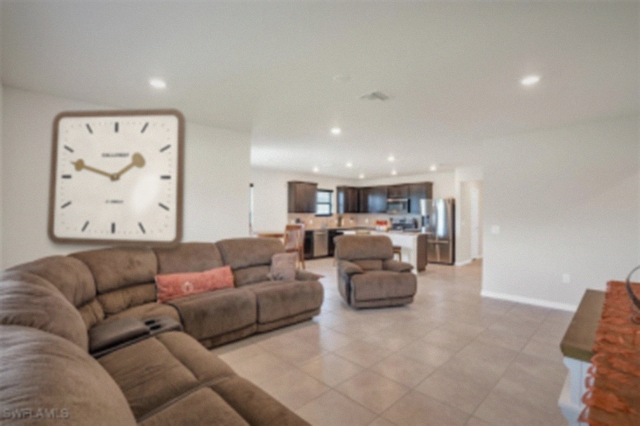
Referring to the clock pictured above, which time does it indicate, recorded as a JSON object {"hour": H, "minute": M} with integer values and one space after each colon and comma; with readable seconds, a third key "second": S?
{"hour": 1, "minute": 48}
